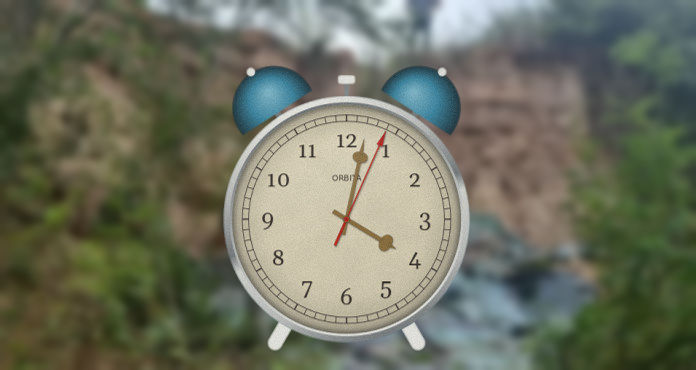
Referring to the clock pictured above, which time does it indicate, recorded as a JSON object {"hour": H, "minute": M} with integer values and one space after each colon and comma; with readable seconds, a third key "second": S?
{"hour": 4, "minute": 2, "second": 4}
